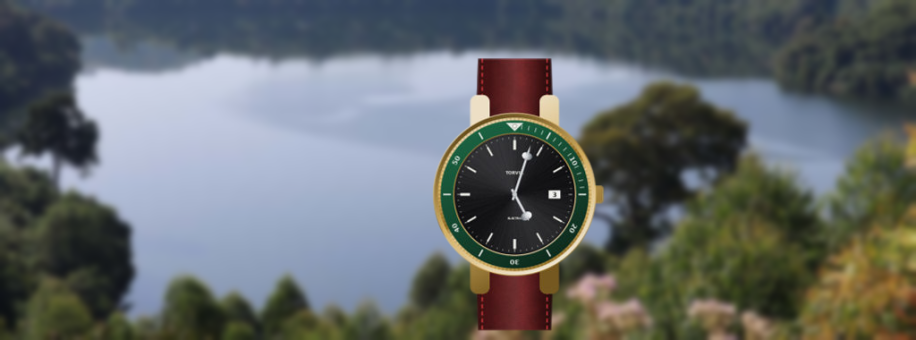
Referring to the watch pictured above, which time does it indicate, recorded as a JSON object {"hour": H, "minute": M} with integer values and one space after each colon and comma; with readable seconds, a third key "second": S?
{"hour": 5, "minute": 3}
